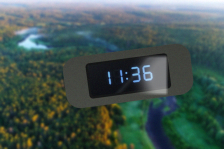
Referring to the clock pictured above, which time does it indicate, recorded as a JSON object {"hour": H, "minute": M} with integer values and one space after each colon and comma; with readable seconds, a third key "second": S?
{"hour": 11, "minute": 36}
